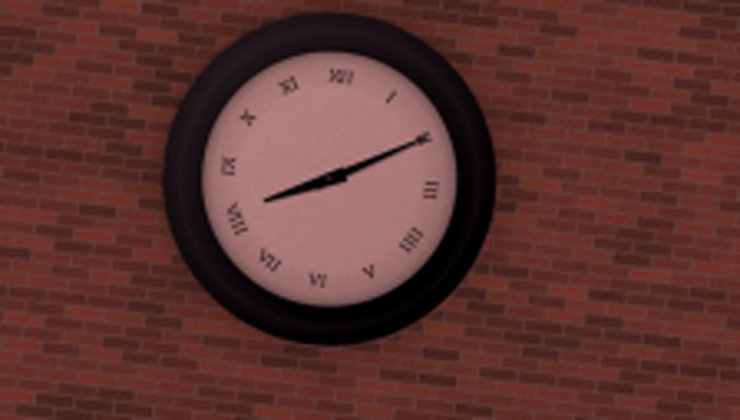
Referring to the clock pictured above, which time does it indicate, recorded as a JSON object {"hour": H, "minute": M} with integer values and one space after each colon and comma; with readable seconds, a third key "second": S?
{"hour": 8, "minute": 10}
